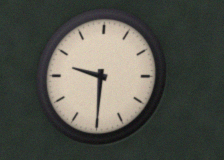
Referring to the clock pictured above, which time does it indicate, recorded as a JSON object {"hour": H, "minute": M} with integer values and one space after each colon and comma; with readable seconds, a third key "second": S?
{"hour": 9, "minute": 30}
